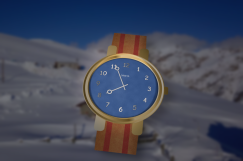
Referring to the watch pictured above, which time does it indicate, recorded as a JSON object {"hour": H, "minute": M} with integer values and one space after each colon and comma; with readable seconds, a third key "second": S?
{"hour": 7, "minute": 56}
